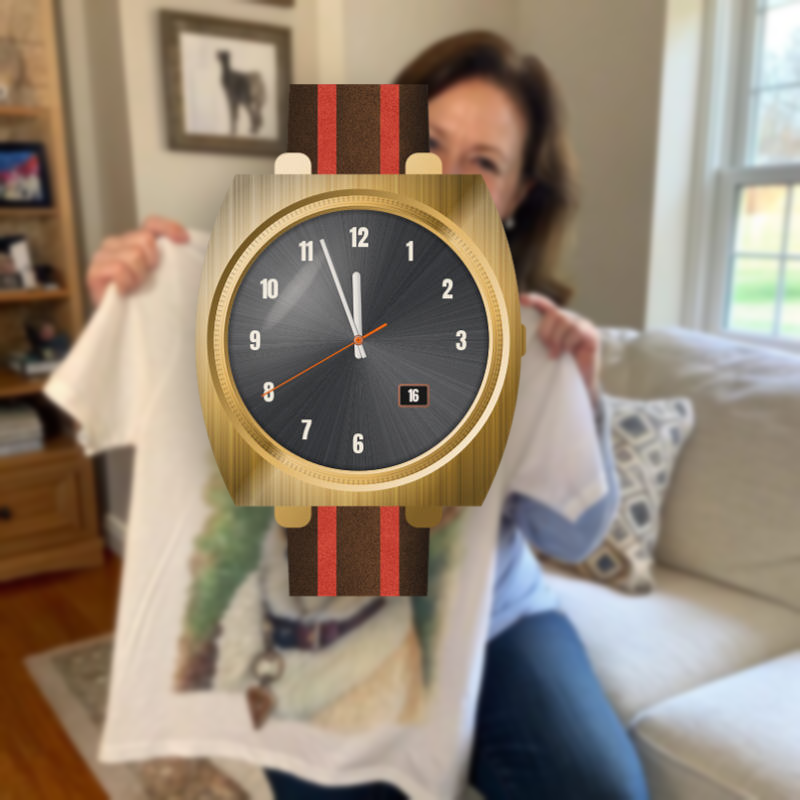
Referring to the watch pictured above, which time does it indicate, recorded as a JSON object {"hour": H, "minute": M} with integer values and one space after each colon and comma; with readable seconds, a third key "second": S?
{"hour": 11, "minute": 56, "second": 40}
